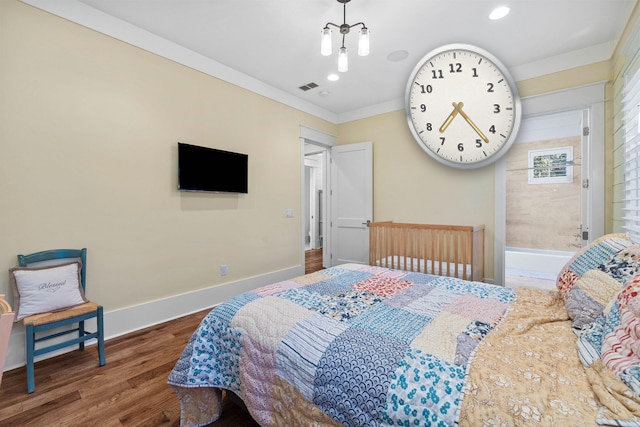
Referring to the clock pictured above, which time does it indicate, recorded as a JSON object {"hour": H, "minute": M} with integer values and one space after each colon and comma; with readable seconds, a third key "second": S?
{"hour": 7, "minute": 23}
